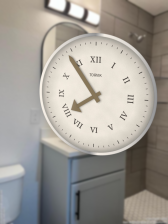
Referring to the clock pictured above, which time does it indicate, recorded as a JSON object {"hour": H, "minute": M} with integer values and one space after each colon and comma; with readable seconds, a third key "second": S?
{"hour": 7, "minute": 54}
